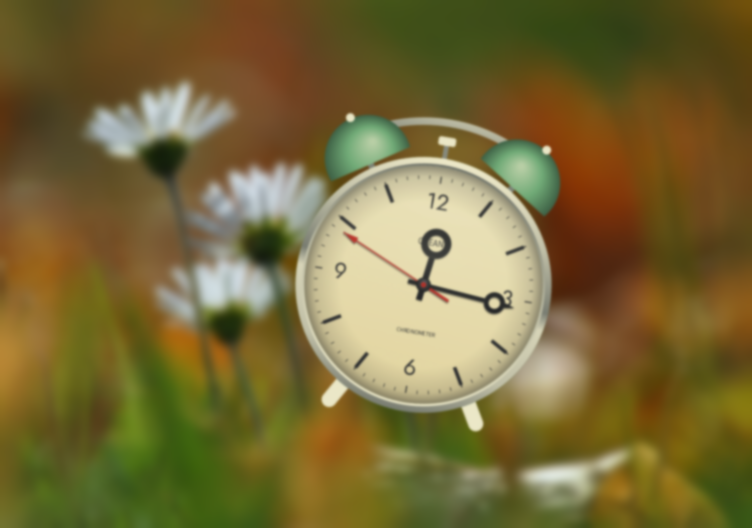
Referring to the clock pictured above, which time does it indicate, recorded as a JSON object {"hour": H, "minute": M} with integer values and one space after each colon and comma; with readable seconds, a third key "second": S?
{"hour": 12, "minute": 15, "second": 49}
